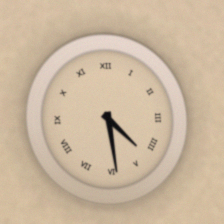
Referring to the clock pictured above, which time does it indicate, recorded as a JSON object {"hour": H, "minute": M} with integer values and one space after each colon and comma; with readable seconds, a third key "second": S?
{"hour": 4, "minute": 29}
